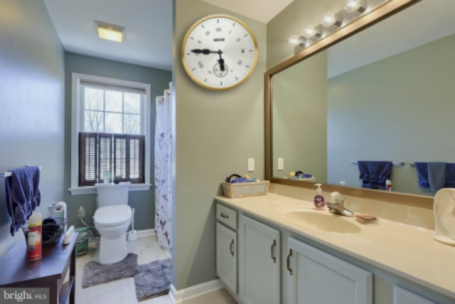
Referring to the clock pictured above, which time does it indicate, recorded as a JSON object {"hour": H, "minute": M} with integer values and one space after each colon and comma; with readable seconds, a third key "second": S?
{"hour": 5, "minute": 46}
